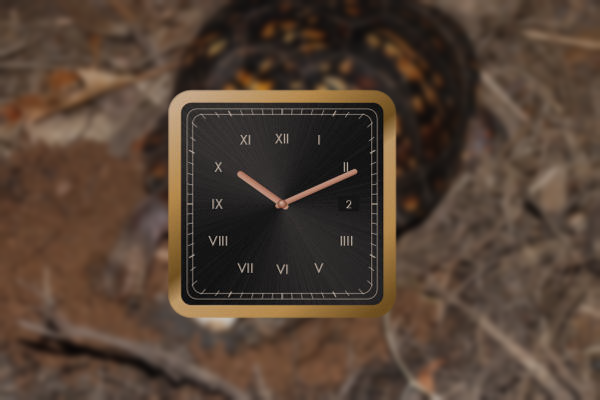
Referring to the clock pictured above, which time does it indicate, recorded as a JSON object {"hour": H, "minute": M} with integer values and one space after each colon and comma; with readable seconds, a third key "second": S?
{"hour": 10, "minute": 11}
